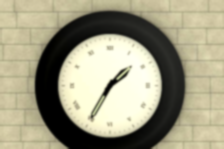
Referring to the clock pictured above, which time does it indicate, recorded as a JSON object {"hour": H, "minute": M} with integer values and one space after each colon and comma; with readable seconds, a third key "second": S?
{"hour": 1, "minute": 35}
